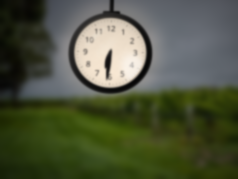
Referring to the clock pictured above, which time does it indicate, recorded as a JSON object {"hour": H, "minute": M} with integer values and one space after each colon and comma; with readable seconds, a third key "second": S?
{"hour": 6, "minute": 31}
